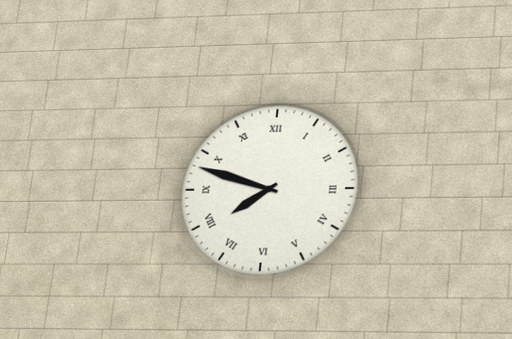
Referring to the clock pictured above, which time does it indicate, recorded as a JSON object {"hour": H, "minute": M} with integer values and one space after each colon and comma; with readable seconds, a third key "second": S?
{"hour": 7, "minute": 48}
